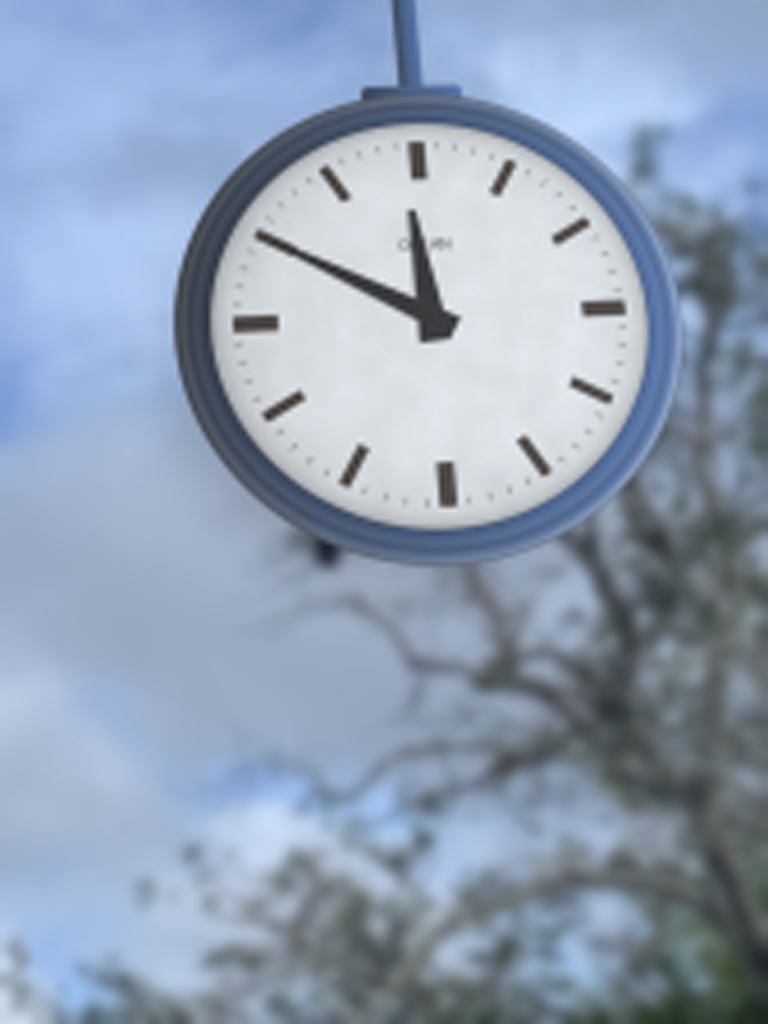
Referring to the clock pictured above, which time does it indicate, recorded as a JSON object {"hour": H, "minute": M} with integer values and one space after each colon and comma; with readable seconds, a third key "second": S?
{"hour": 11, "minute": 50}
